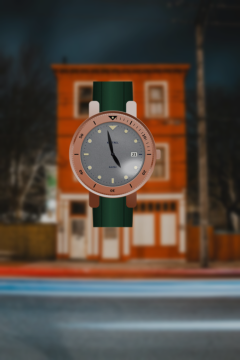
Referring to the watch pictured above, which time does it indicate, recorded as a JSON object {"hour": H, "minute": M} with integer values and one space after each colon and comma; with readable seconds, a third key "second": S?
{"hour": 4, "minute": 58}
